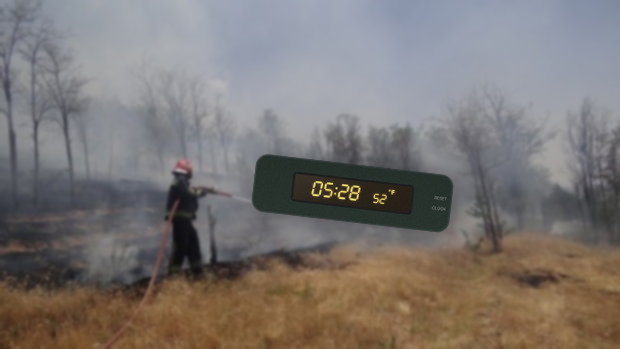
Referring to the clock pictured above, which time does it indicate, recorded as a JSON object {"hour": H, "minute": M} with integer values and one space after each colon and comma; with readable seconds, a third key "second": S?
{"hour": 5, "minute": 28}
